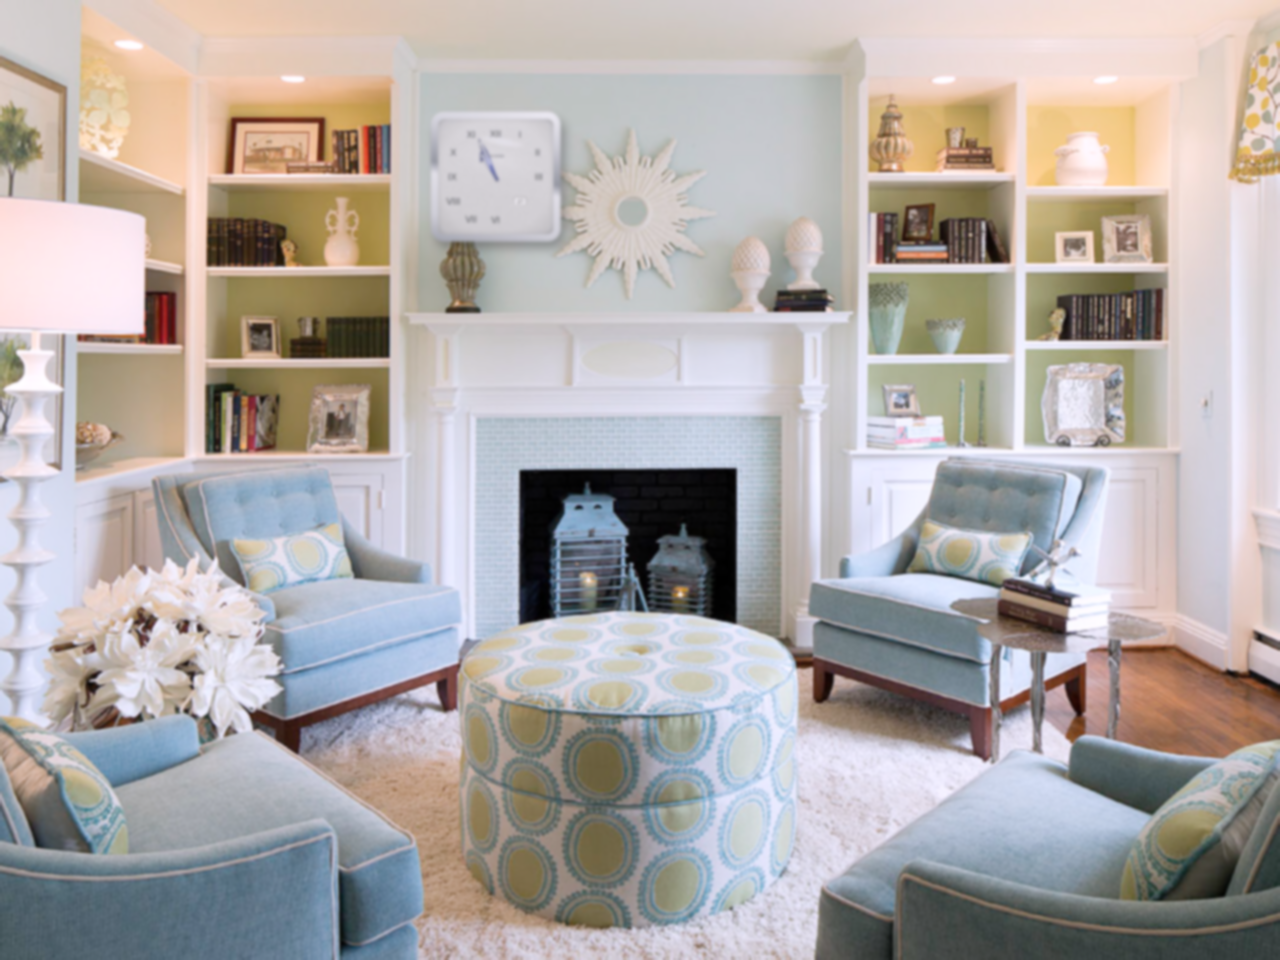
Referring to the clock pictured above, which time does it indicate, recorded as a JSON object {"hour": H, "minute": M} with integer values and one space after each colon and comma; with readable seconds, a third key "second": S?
{"hour": 10, "minute": 56}
